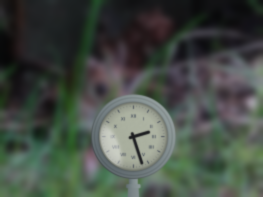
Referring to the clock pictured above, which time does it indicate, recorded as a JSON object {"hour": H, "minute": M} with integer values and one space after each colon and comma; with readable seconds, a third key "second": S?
{"hour": 2, "minute": 27}
